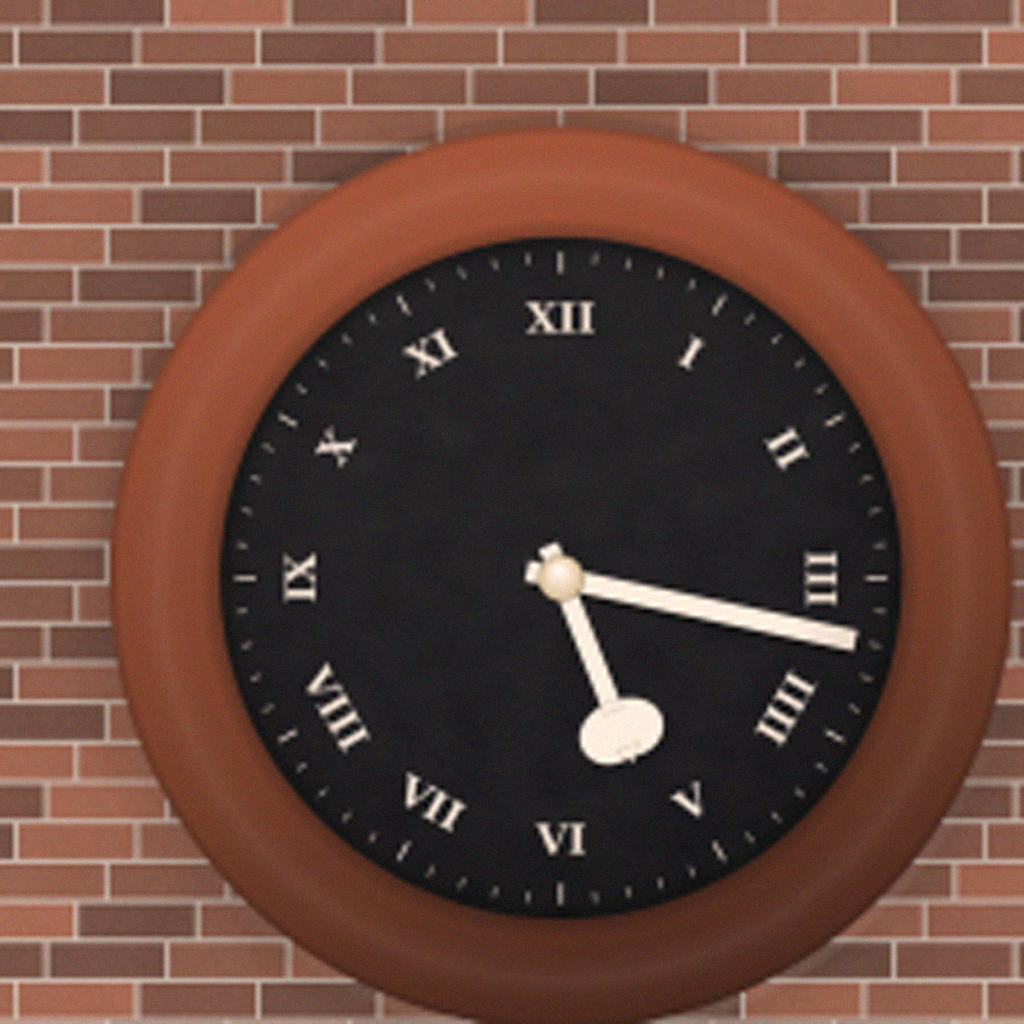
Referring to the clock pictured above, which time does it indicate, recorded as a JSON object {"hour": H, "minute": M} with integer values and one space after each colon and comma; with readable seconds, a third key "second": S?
{"hour": 5, "minute": 17}
